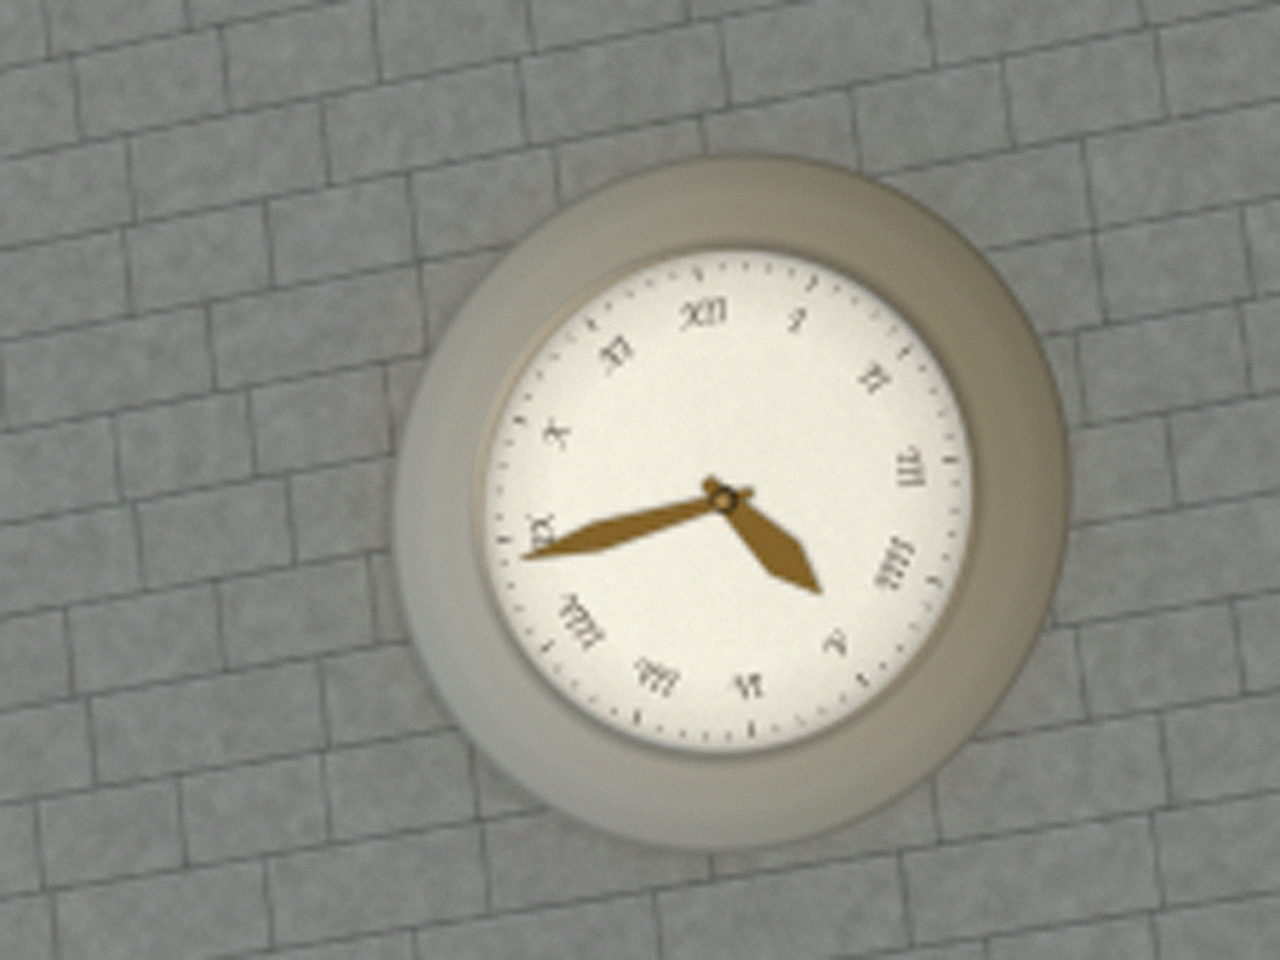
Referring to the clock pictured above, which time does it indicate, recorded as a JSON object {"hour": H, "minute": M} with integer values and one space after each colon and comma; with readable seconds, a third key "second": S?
{"hour": 4, "minute": 44}
